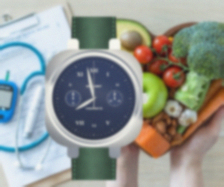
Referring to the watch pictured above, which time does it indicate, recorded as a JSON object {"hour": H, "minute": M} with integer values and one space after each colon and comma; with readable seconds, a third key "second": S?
{"hour": 7, "minute": 58}
